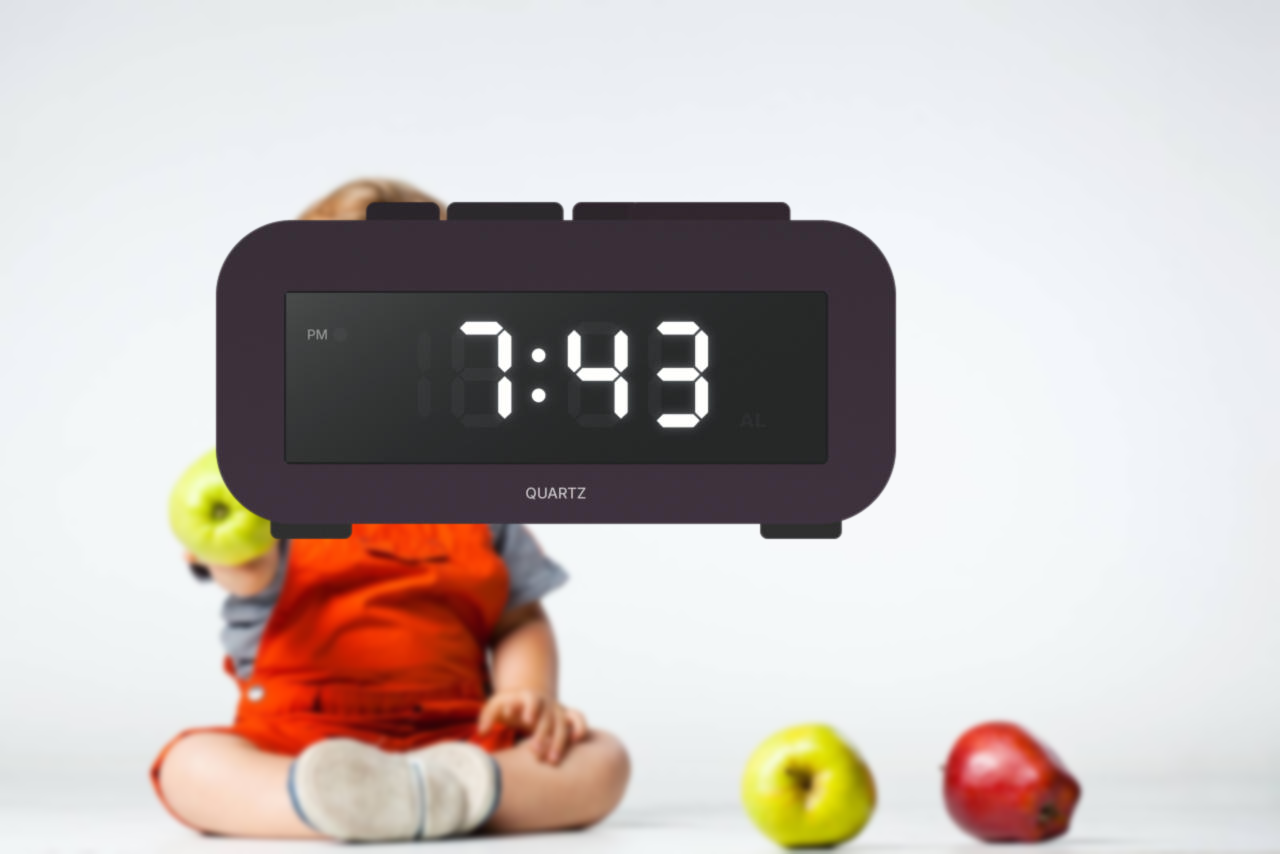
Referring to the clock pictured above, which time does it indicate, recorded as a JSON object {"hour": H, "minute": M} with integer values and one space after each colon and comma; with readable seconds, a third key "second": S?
{"hour": 7, "minute": 43}
